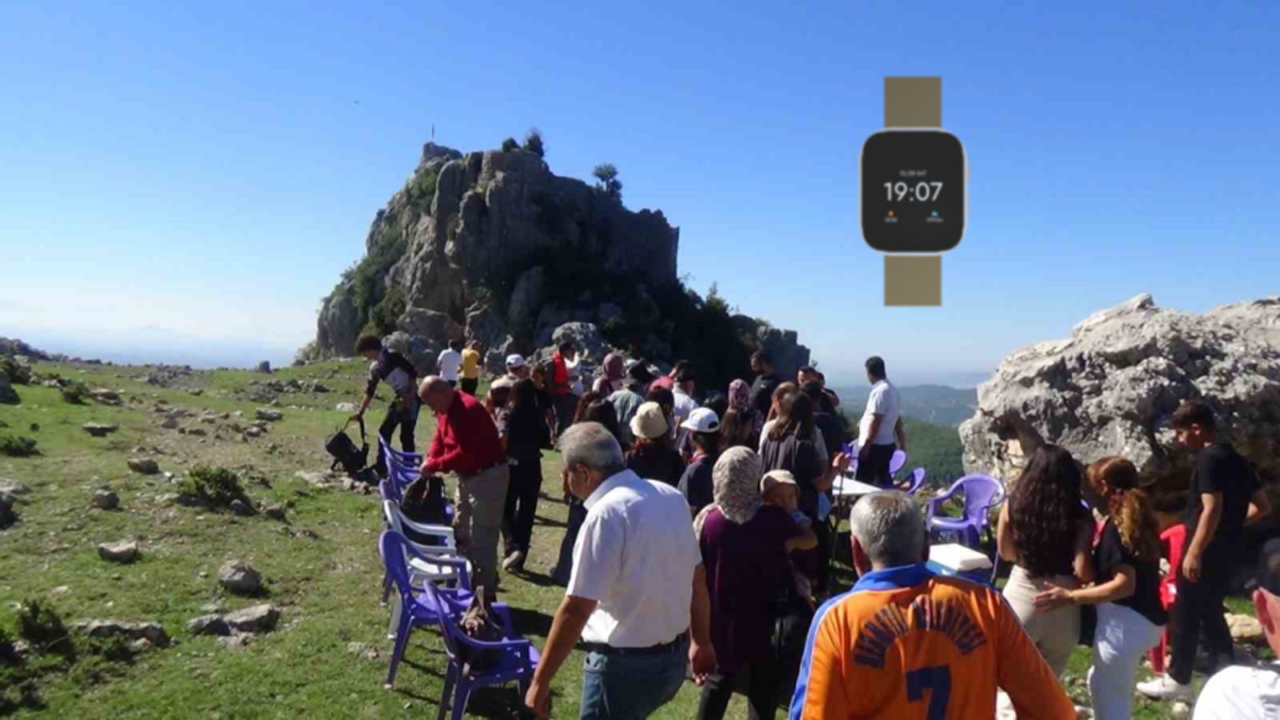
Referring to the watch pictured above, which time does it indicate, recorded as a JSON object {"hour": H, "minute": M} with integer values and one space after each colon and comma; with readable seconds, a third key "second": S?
{"hour": 19, "minute": 7}
